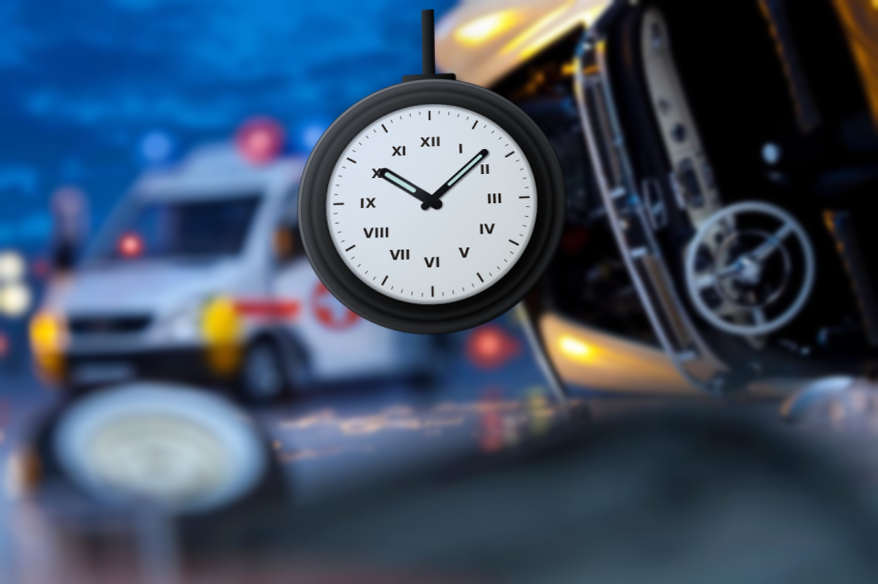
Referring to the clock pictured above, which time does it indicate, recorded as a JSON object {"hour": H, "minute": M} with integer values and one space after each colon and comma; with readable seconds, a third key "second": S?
{"hour": 10, "minute": 8}
